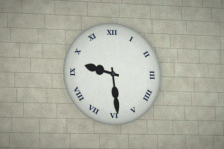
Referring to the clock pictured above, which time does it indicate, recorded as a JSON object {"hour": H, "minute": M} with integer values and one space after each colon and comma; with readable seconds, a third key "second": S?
{"hour": 9, "minute": 29}
